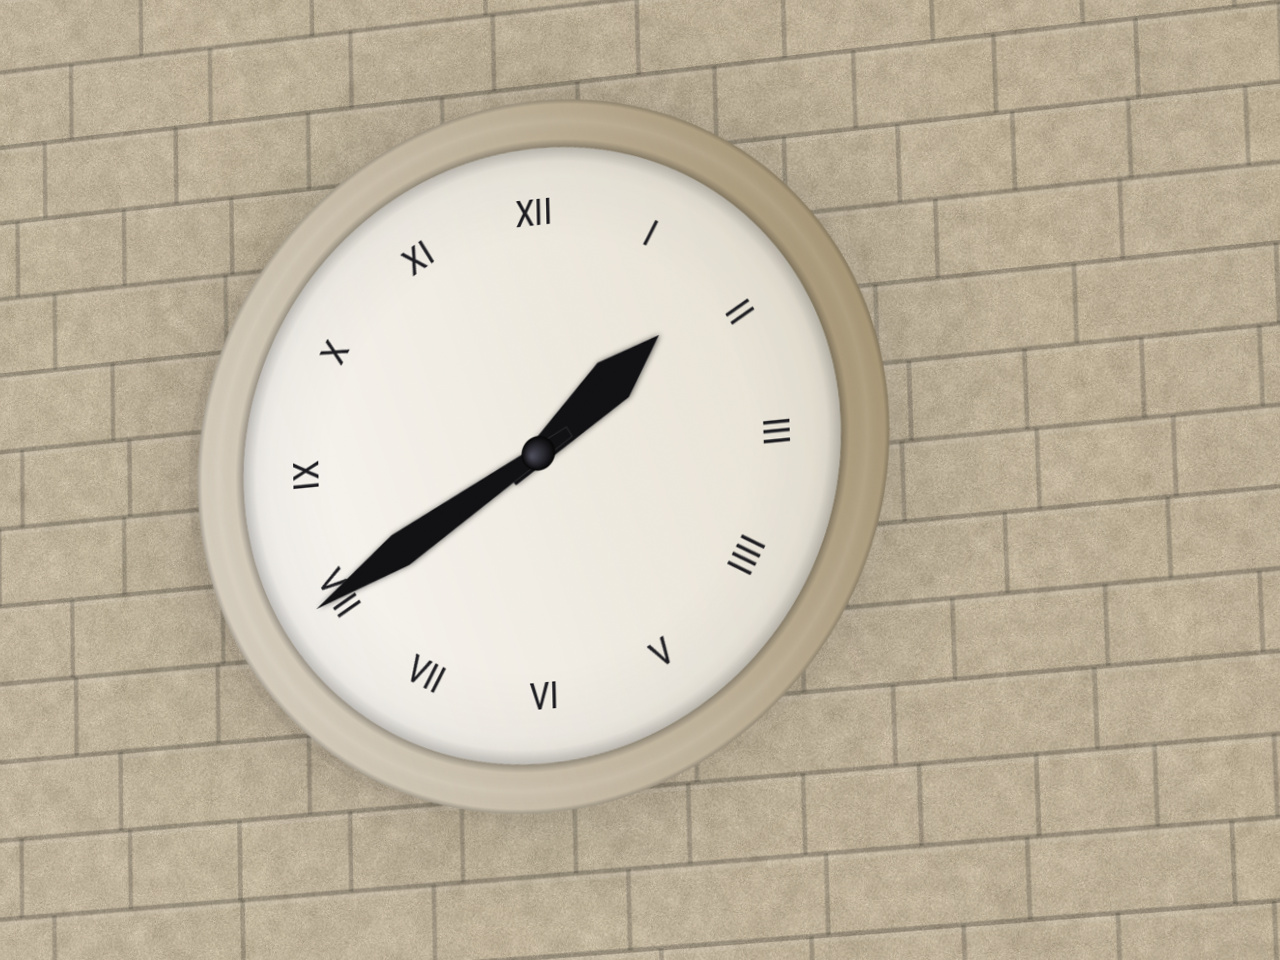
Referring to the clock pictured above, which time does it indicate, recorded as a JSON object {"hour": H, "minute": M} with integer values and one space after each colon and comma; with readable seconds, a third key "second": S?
{"hour": 1, "minute": 40}
